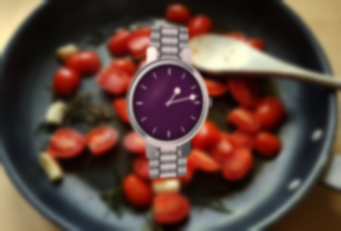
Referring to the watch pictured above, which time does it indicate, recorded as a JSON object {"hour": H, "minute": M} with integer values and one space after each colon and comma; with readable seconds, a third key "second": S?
{"hour": 1, "minute": 13}
